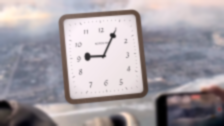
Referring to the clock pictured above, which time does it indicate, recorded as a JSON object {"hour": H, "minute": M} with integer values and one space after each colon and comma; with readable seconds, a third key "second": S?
{"hour": 9, "minute": 5}
